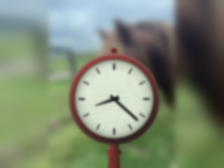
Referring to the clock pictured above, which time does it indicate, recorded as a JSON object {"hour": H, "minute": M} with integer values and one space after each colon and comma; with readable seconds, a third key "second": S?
{"hour": 8, "minute": 22}
